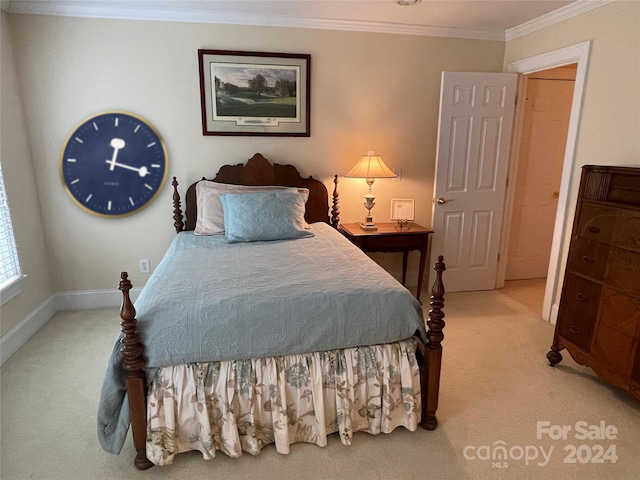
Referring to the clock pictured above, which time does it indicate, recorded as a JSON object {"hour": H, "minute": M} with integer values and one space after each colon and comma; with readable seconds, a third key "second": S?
{"hour": 12, "minute": 17}
